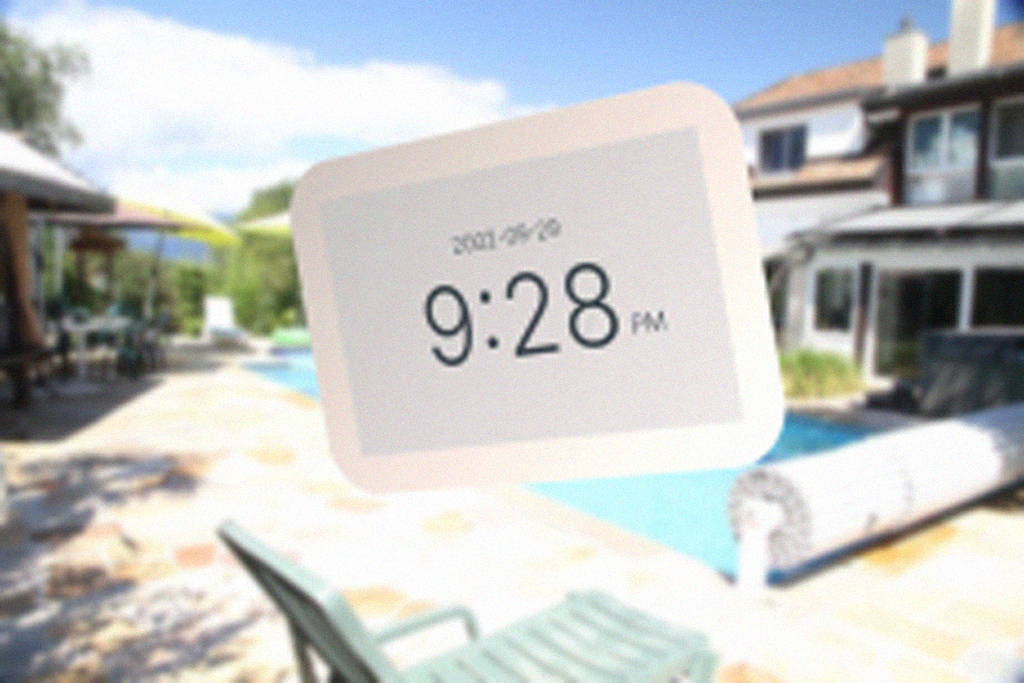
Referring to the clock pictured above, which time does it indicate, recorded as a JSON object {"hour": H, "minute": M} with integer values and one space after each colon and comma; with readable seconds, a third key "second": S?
{"hour": 9, "minute": 28}
